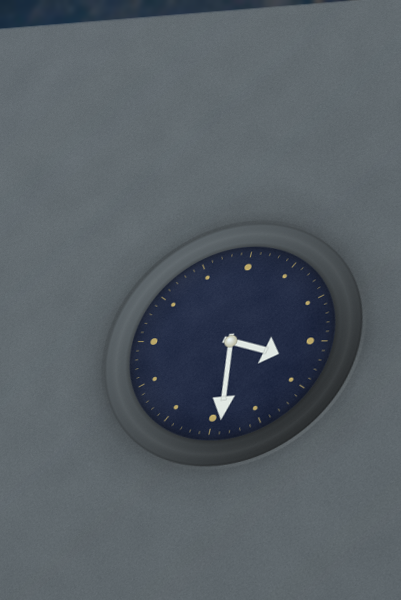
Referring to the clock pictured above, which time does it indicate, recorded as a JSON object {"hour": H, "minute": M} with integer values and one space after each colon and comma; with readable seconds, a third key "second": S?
{"hour": 3, "minute": 29}
